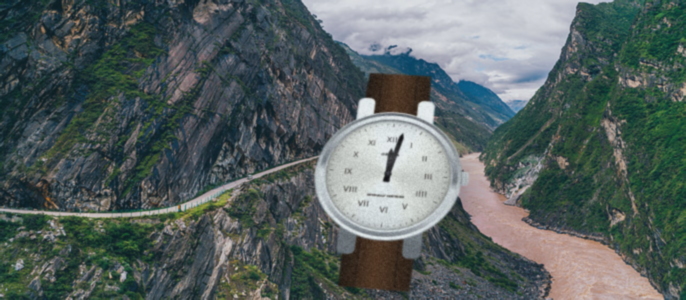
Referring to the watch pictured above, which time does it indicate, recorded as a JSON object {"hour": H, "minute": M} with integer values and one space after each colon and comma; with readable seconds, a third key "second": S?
{"hour": 12, "minute": 2}
